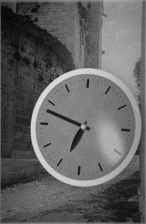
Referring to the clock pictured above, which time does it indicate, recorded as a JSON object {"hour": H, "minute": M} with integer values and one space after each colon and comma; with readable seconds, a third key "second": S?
{"hour": 6, "minute": 48}
